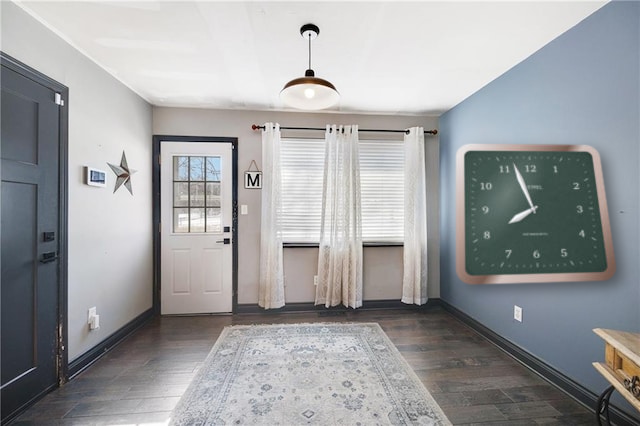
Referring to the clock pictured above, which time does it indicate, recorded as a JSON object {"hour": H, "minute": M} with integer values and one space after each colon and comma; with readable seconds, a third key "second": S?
{"hour": 7, "minute": 57}
